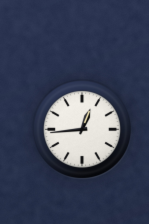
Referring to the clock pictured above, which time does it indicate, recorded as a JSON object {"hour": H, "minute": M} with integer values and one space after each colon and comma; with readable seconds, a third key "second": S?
{"hour": 12, "minute": 44}
